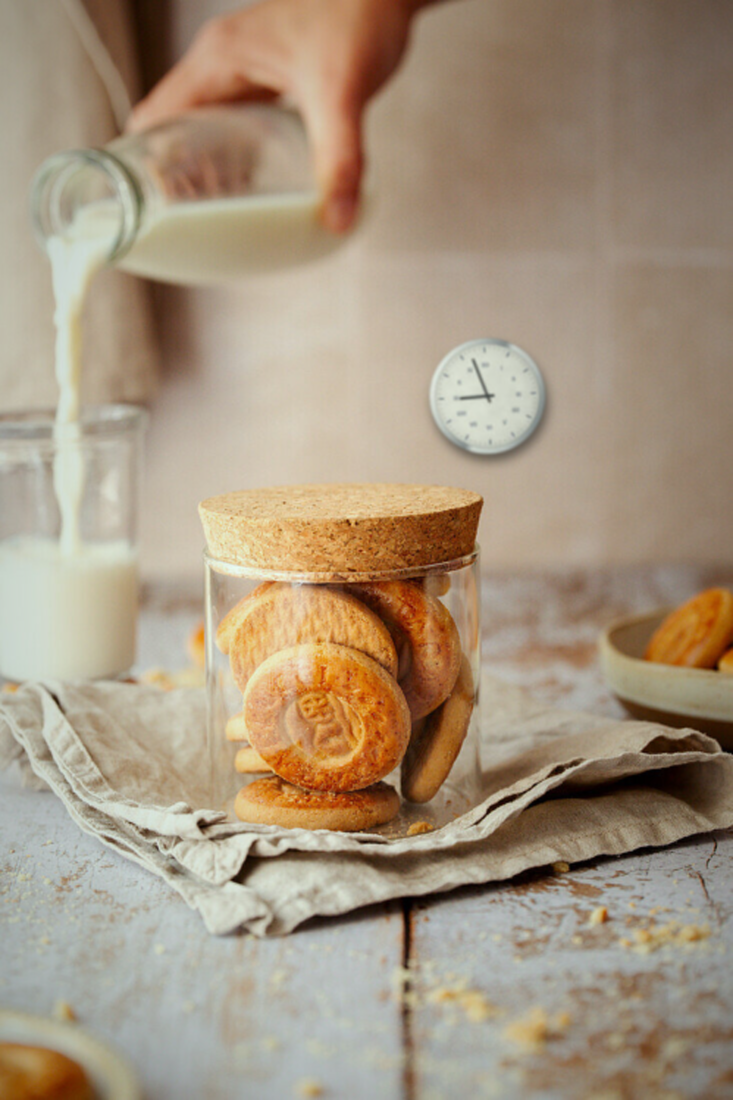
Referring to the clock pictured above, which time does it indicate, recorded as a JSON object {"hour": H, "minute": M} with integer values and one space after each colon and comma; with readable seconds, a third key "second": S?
{"hour": 8, "minute": 57}
